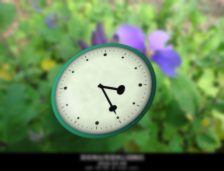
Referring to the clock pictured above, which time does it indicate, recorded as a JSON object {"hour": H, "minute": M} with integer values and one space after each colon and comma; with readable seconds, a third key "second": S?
{"hour": 3, "minute": 25}
